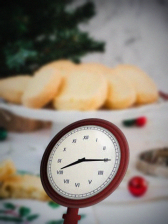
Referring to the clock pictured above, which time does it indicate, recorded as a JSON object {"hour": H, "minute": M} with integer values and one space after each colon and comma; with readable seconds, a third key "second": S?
{"hour": 8, "minute": 15}
